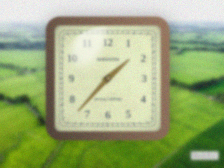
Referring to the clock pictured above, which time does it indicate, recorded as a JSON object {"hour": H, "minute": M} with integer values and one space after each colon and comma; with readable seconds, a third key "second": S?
{"hour": 1, "minute": 37}
